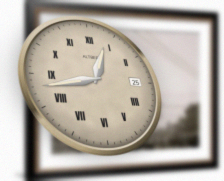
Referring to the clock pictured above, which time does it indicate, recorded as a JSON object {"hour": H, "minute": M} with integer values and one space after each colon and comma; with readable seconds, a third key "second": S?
{"hour": 12, "minute": 43}
